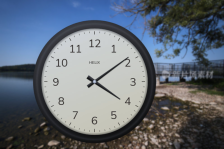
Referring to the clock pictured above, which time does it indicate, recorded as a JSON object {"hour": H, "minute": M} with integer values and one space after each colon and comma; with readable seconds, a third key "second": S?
{"hour": 4, "minute": 9}
